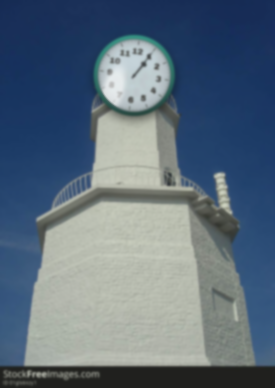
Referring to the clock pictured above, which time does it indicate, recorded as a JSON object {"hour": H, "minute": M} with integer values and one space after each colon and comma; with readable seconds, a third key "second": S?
{"hour": 1, "minute": 5}
